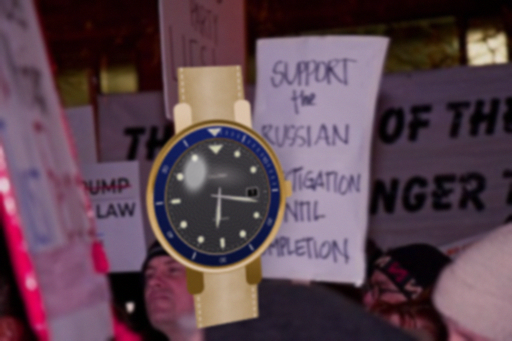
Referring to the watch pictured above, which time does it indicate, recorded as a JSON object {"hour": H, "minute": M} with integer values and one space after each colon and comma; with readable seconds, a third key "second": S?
{"hour": 6, "minute": 17}
